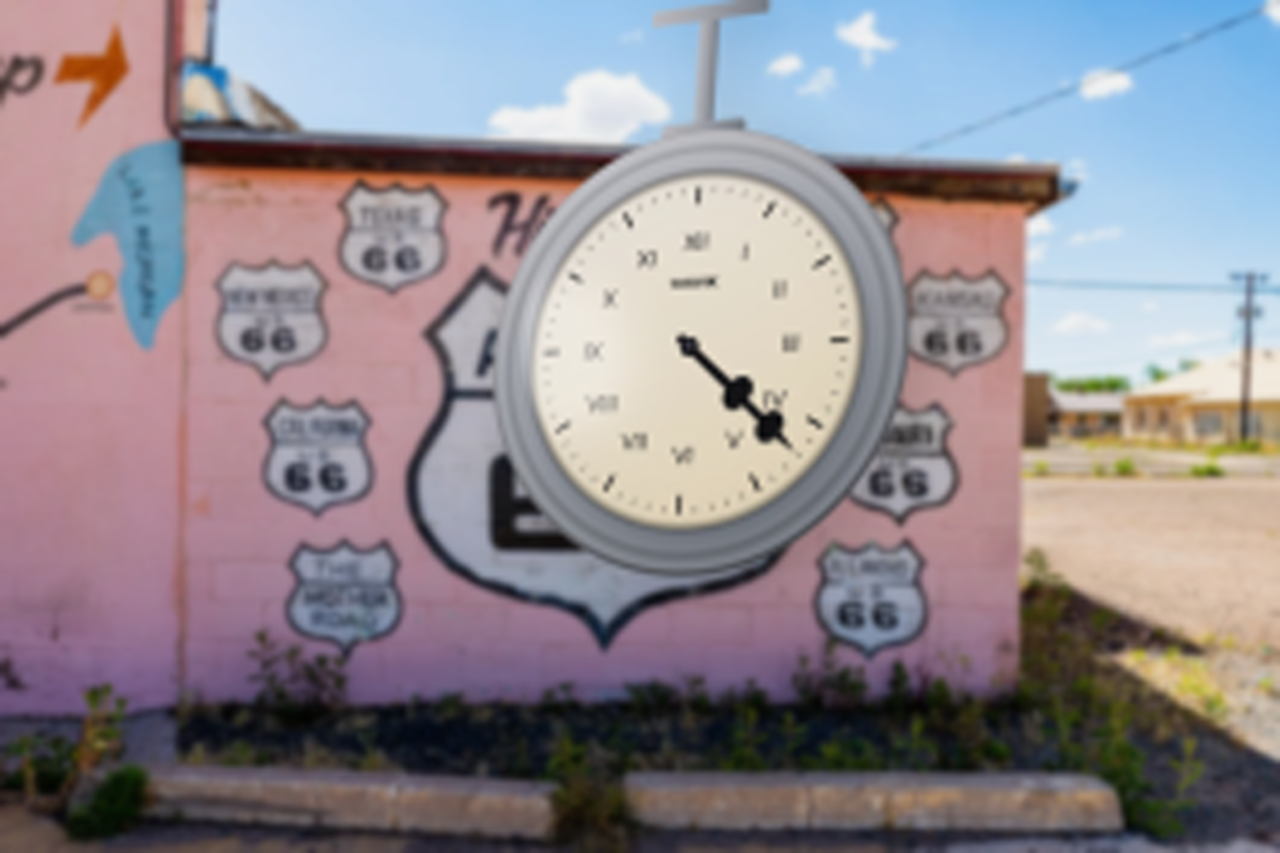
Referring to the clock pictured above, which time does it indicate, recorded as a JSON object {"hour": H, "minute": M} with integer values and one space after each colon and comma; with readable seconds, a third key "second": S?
{"hour": 4, "minute": 22}
